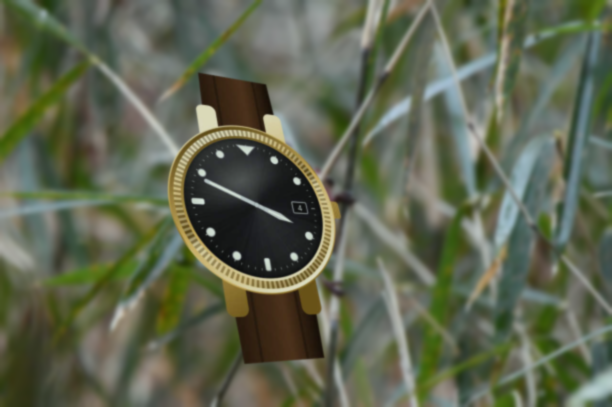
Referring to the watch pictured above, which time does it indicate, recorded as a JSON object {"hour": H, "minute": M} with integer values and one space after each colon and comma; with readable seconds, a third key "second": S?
{"hour": 3, "minute": 49}
